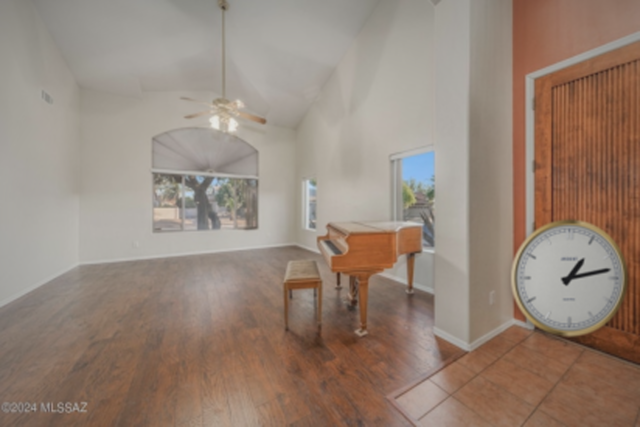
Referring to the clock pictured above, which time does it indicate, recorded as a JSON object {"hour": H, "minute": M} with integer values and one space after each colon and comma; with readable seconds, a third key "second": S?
{"hour": 1, "minute": 13}
